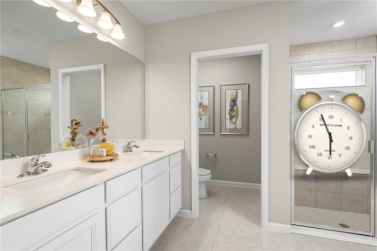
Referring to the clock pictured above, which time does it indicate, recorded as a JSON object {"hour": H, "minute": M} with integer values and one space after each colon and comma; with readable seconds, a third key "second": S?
{"hour": 5, "minute": 56}
